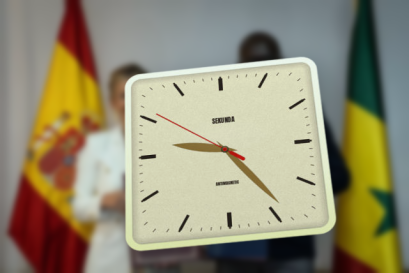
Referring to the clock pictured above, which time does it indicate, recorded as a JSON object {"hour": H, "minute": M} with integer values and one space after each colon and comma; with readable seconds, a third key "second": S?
{"hour": 9, "minute": 23, "second": 51}
